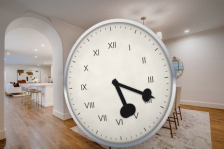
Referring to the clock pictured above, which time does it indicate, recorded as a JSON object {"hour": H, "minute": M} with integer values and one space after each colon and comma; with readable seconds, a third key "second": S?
{"hour": 5, "minute": 19}
